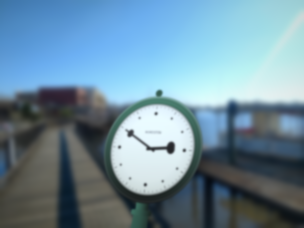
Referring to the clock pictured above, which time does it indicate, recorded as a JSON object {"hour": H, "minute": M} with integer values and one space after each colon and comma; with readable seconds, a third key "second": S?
{"hour": 2, "minute": 50}
